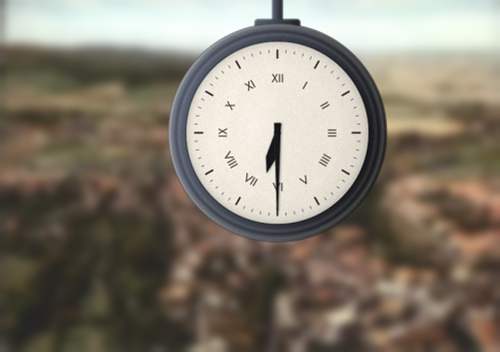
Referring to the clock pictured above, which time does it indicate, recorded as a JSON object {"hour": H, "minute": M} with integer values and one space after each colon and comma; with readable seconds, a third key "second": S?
{"hour": 6, "minute": 30}
